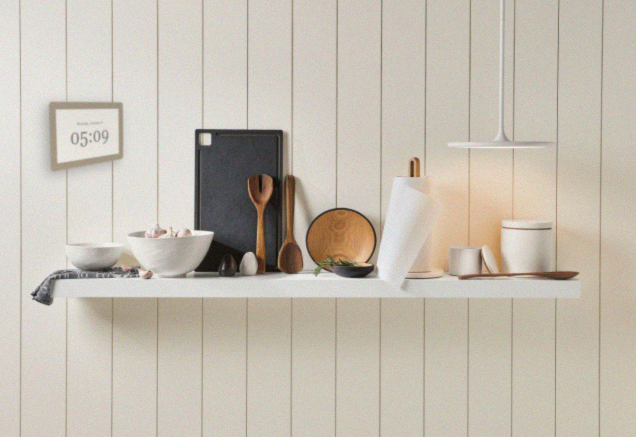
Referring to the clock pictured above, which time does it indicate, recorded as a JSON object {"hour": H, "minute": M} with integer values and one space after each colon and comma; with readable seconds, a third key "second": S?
{"hour": 5, "minute": 9}
